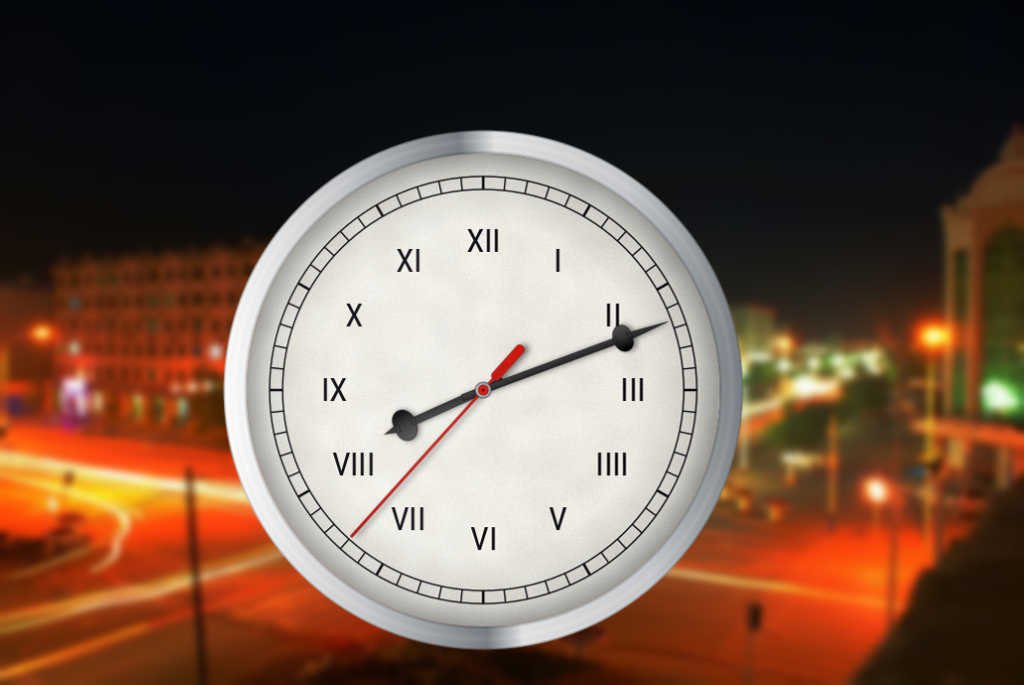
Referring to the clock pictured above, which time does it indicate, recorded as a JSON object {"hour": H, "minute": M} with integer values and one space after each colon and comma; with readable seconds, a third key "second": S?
{"hour": 8, "minute": 11, "second": 37}
